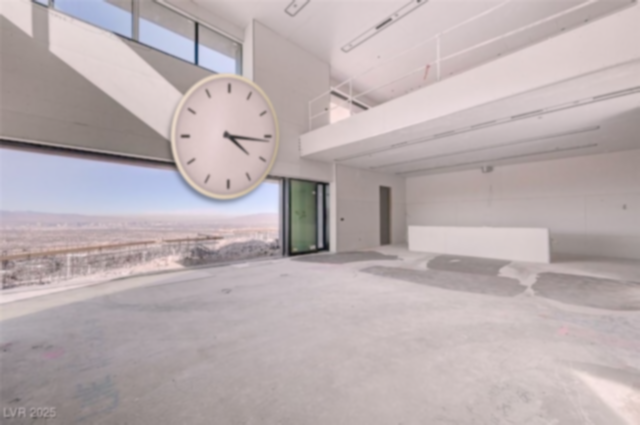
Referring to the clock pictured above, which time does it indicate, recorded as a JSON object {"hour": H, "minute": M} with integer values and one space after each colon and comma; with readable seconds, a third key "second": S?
{"hour": 4, "minute": 16}
